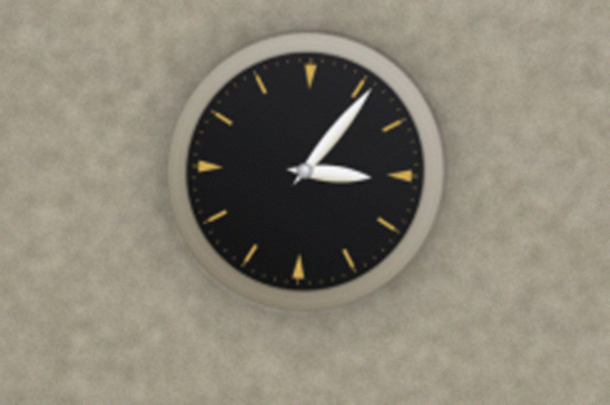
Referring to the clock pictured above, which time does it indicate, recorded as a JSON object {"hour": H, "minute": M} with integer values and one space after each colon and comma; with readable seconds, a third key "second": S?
{"hour": 3, "minute": 6}
